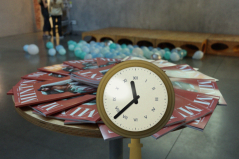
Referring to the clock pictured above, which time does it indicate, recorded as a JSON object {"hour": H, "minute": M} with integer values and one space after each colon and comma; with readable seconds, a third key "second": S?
{"hour": 11, "minute": 38}
